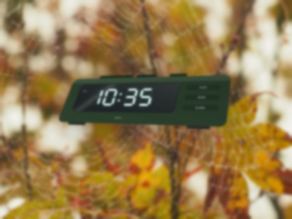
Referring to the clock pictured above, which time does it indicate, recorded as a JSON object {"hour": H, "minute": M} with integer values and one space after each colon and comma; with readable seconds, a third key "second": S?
{"hour": 10, "minute": 35}
